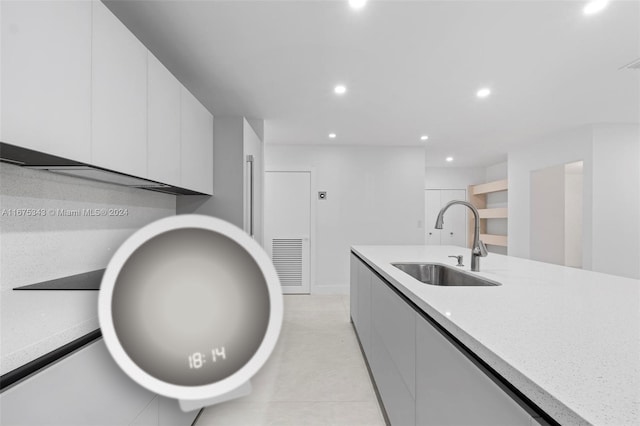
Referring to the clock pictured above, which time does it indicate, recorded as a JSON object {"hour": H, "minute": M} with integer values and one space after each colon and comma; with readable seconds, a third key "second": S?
{"hour": 18, "minute": 14}
